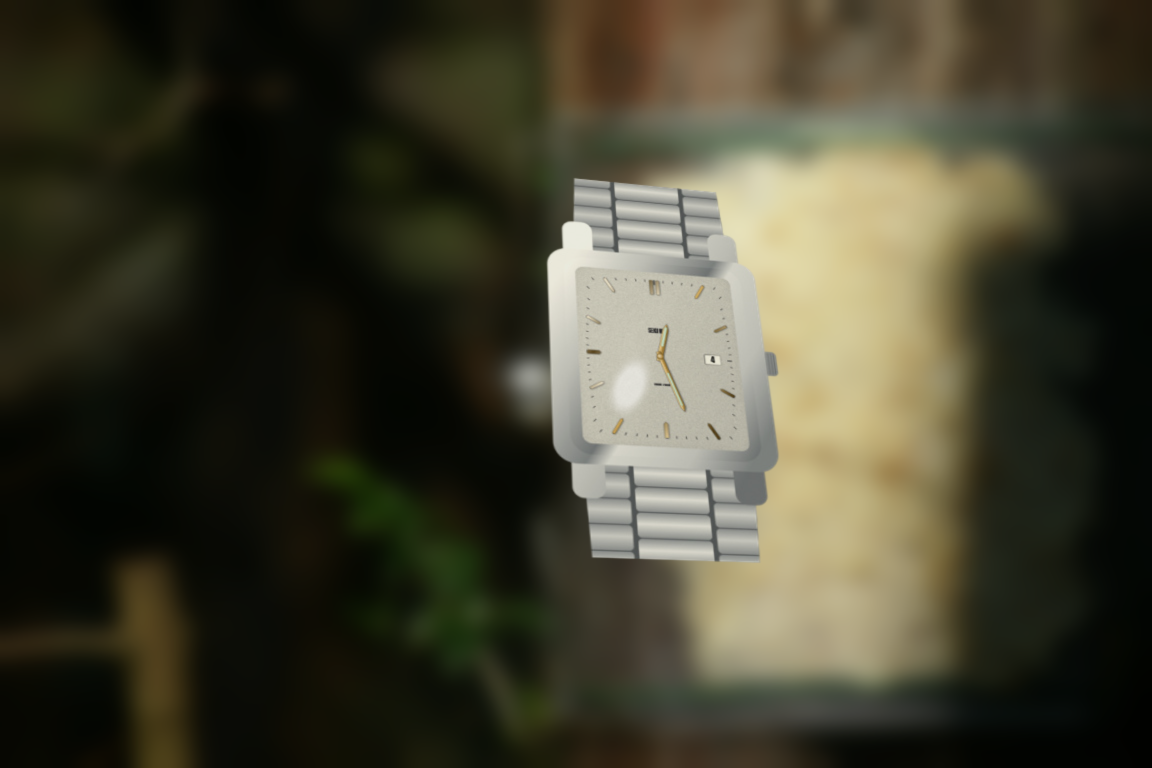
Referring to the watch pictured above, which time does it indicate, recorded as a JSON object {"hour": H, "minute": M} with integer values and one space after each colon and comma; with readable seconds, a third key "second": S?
{"hour": 12, "minute": 27}
